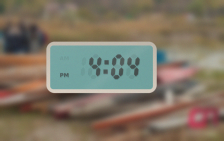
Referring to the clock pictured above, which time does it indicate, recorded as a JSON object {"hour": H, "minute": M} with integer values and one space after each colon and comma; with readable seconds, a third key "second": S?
{"hour": 4, "minute": 4}
